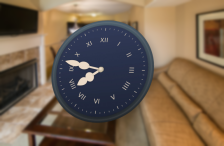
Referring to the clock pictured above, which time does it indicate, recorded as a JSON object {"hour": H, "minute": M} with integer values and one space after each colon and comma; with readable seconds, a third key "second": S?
{"hour": 7, "minute": 47}
